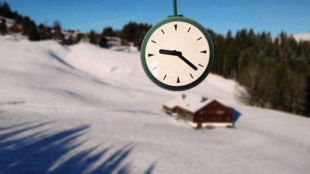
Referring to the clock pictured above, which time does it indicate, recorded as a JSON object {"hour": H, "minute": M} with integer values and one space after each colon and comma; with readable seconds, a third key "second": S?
{"hour": 9, "minute": 22}
